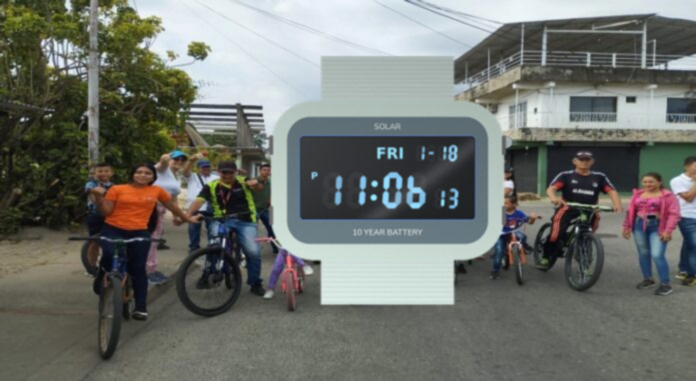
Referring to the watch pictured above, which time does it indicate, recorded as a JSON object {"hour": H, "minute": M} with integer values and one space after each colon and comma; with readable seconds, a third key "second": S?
{"hour": 11, "minute": 6, "second": 13}
